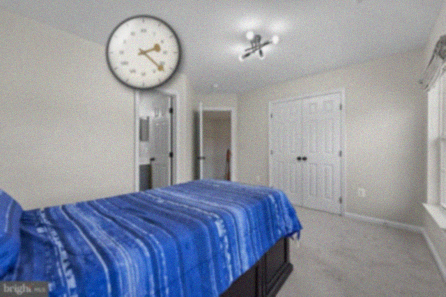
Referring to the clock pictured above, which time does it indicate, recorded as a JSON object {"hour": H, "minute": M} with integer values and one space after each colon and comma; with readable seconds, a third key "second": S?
{"hour": 2, "minute": 22}
